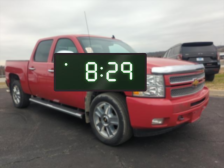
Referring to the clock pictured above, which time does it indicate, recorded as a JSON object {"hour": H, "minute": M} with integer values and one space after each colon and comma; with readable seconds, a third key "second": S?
{"hour": 8, "minute": 29}
